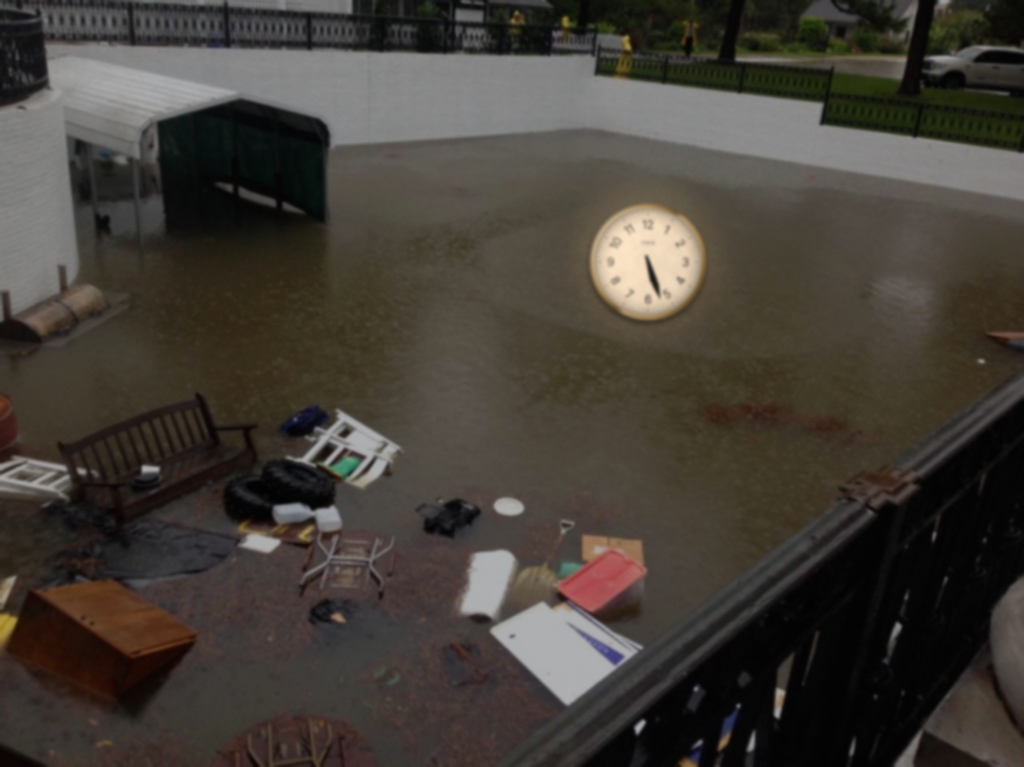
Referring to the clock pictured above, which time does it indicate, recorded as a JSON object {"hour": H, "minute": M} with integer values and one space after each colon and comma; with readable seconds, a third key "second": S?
{"hour": 5, "minute": 27}
